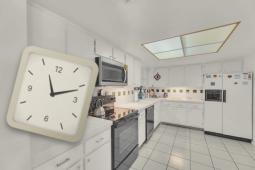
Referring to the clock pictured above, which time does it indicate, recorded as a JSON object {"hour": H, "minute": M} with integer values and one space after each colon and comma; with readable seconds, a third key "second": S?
{"hour": 11, "minute": 11}
